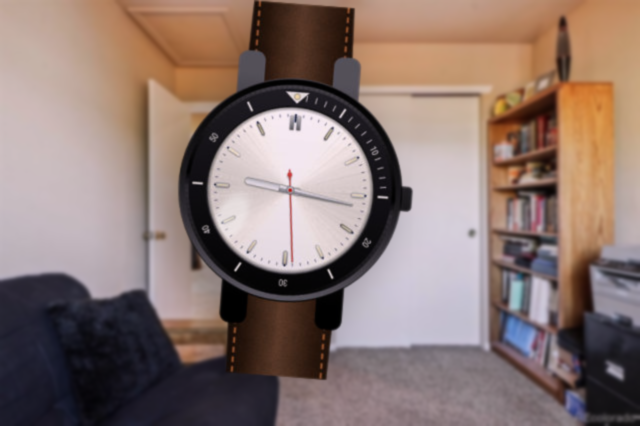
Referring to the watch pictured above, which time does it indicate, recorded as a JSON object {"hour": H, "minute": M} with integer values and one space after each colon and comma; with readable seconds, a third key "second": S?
{"hour": 9, "minute": 16, "second": 29}
